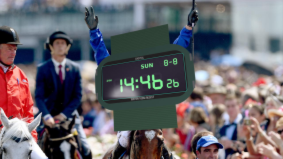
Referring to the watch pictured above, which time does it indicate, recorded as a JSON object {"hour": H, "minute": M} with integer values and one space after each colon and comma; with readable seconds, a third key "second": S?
{"hour": 14, "minute": 46}
